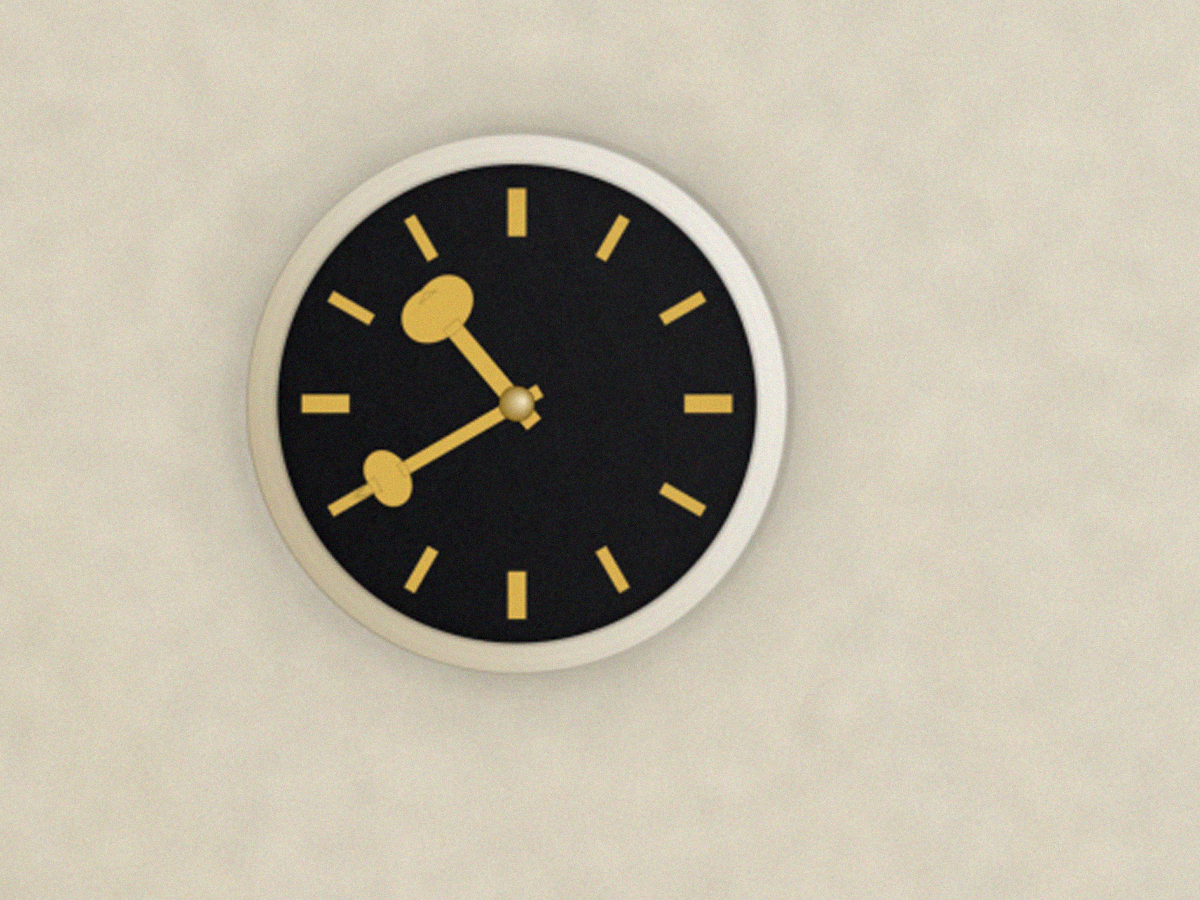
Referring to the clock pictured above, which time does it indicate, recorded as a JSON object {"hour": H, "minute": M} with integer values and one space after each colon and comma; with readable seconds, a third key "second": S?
{"hour": 10, "minute": 40}
